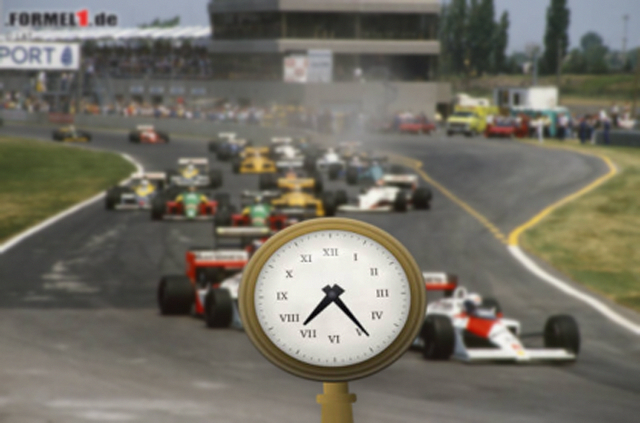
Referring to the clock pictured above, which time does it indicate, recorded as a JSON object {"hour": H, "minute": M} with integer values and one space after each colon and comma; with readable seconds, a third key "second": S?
{"hour": 7, "minute": 24}
